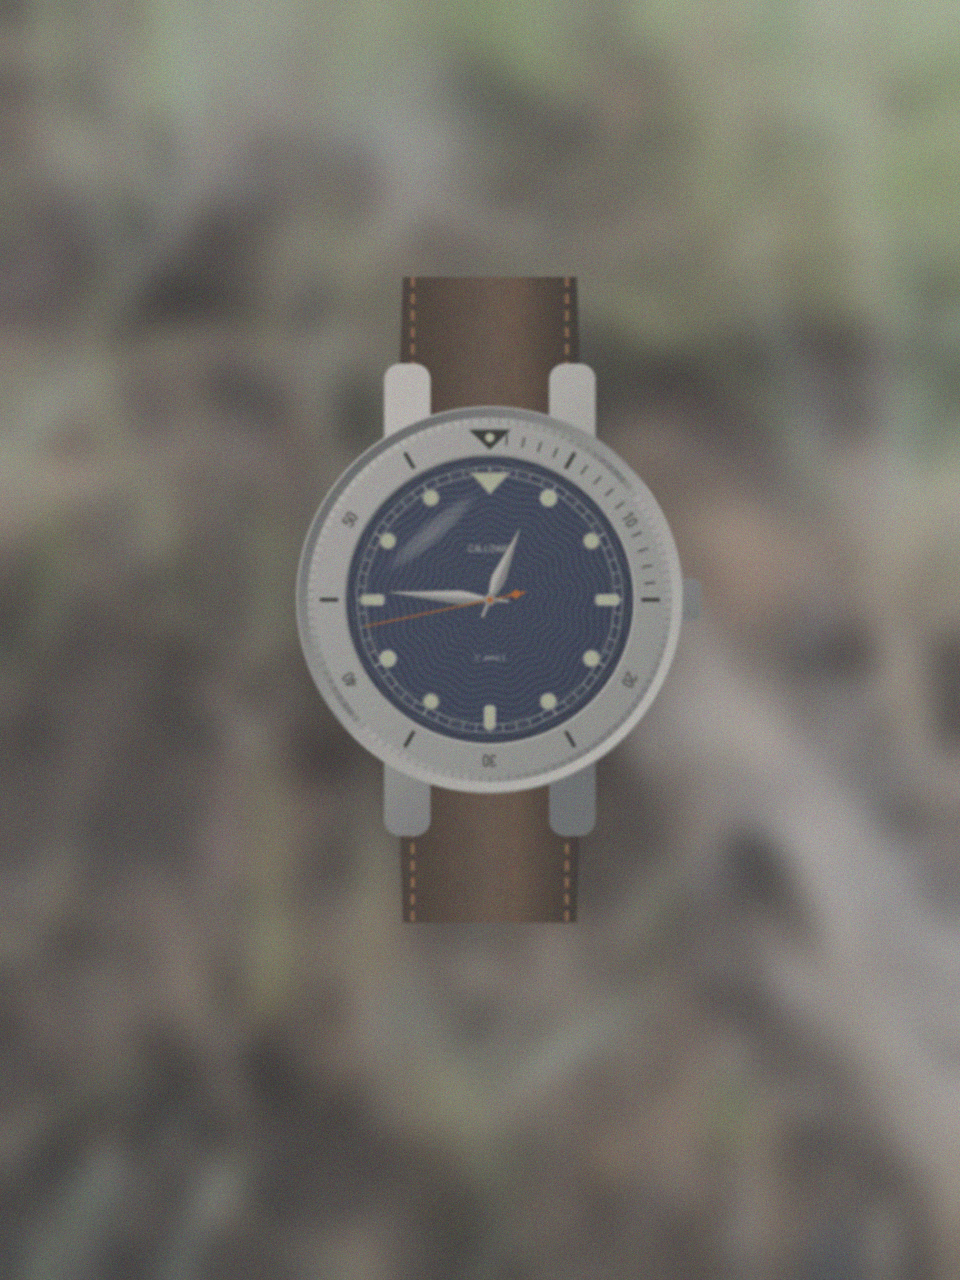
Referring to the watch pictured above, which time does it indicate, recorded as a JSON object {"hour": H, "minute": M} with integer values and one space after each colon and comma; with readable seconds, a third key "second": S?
{"hour": 12, "minute": 45, "second": 43}
